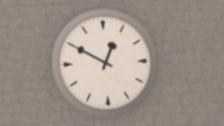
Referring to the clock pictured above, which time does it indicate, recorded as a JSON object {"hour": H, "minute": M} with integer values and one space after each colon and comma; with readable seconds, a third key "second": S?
{"hour": 12, "minute": 50}
